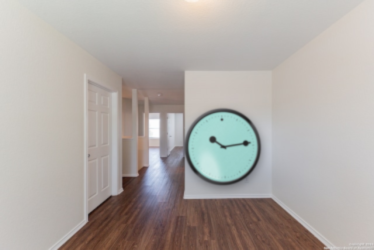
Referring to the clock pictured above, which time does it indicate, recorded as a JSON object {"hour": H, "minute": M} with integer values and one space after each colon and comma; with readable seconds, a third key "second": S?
{"hour": 10, "minute": 14}
